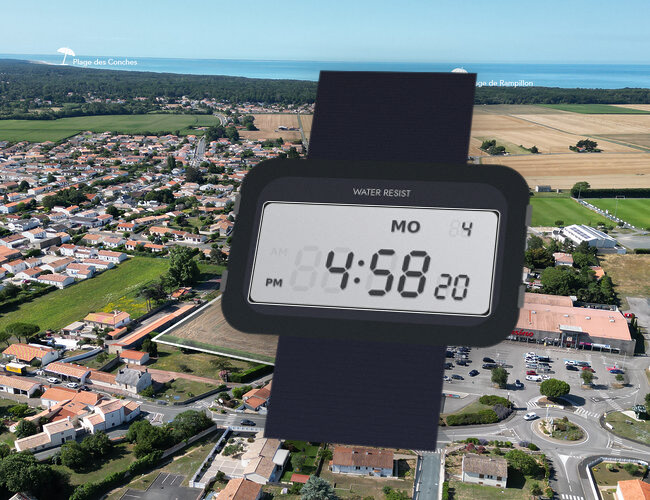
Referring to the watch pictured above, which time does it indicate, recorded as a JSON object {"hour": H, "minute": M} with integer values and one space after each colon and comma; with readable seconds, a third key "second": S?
{"hour": 4, "minute": 58, "second": 20}
